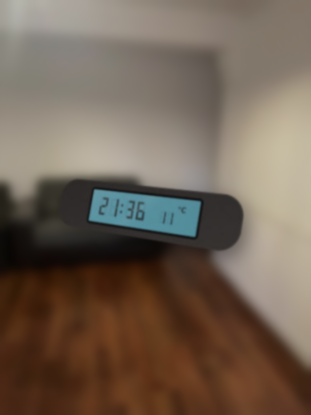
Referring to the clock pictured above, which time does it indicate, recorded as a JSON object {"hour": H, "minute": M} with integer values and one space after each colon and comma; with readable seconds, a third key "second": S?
{"hour": 21, "minute": 36}
